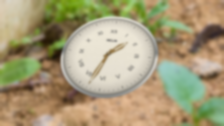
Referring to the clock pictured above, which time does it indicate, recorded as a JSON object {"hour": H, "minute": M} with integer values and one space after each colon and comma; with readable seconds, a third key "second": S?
{"hour": 1, "minute": 33}
